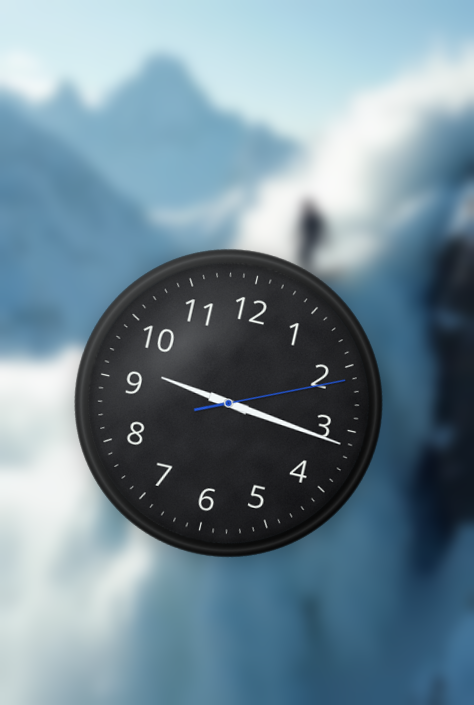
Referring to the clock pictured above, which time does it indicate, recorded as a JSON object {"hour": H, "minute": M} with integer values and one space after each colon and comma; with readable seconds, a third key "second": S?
{"hour": 9, "minute": 16, "second": 11}
